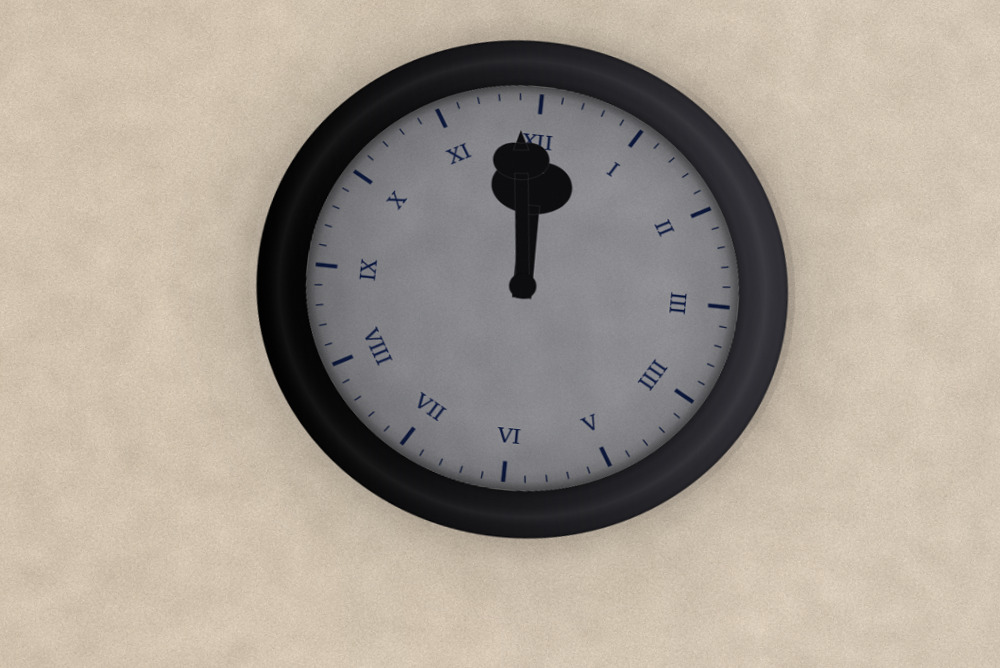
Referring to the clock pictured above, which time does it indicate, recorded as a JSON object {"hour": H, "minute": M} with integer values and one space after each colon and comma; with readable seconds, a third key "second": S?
{"hour": 11, "minute": 59}
